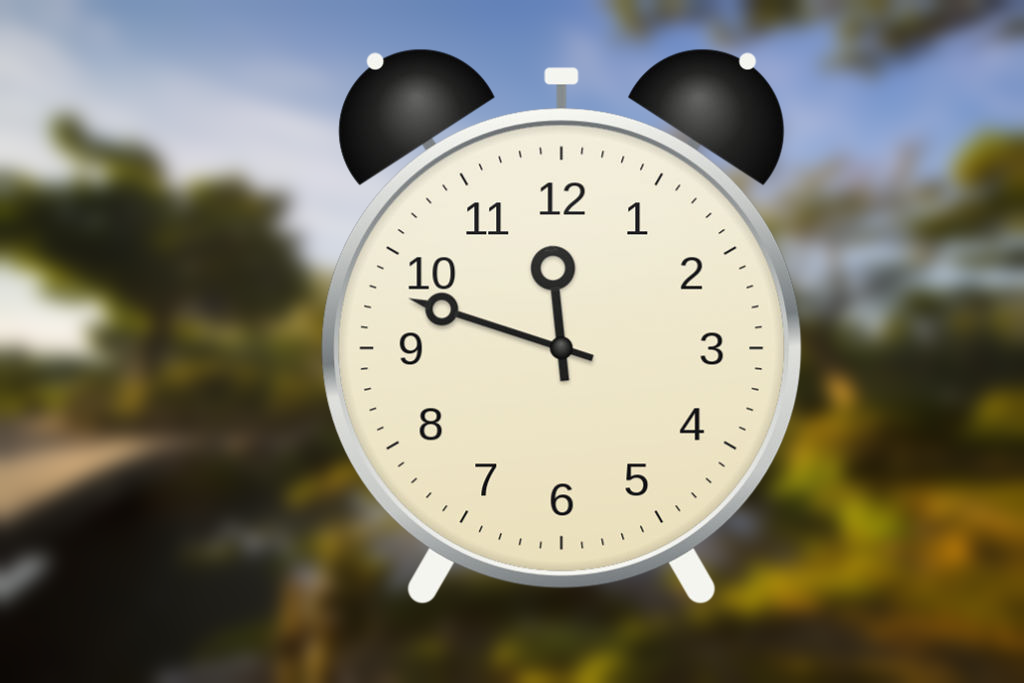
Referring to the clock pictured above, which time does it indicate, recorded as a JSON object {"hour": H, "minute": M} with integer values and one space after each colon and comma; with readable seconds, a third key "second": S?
{"hour": 11, "minute": 48}
